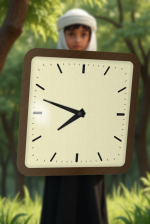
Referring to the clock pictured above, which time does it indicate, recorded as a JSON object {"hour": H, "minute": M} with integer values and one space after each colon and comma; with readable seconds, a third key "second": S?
{"hour": 7, "minute": 48}
